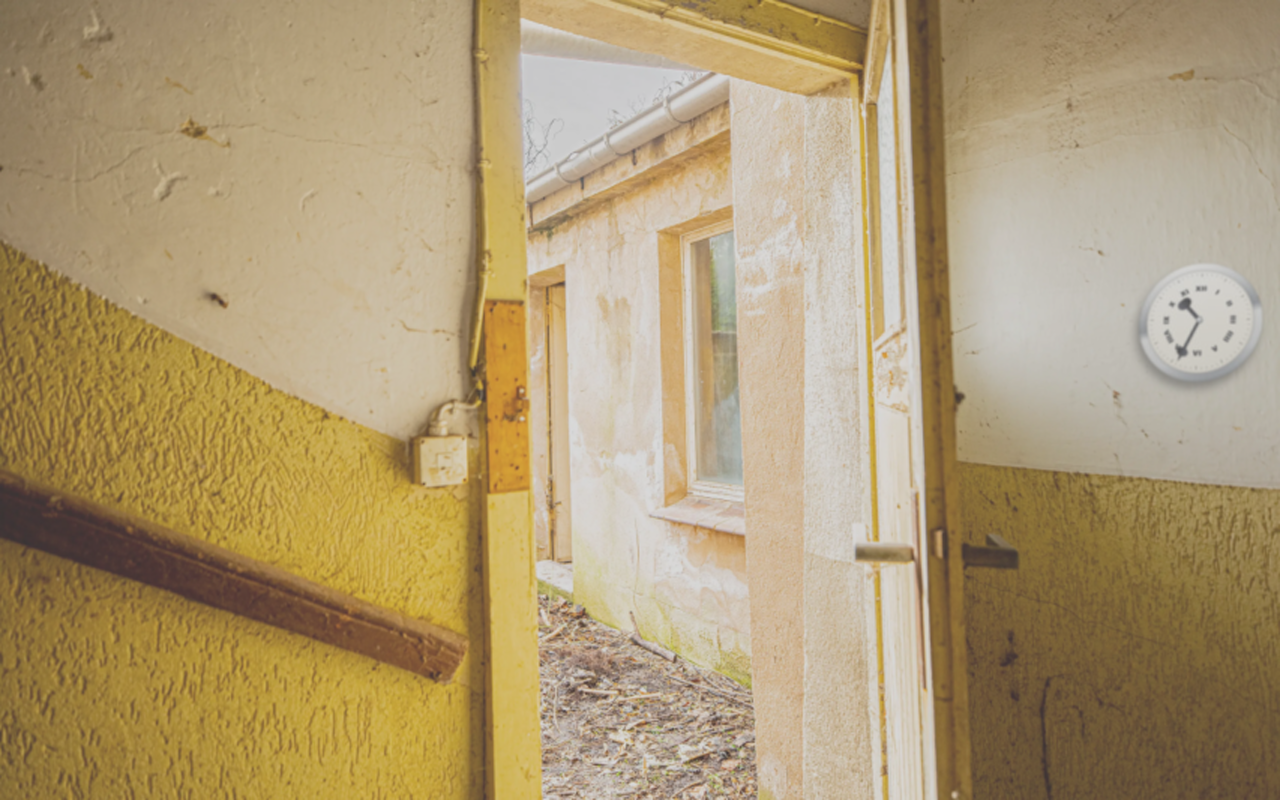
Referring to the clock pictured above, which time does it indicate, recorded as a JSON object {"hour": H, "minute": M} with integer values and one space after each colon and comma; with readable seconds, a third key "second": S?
{"hour": 10, "minute": 34}
